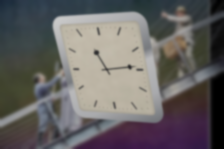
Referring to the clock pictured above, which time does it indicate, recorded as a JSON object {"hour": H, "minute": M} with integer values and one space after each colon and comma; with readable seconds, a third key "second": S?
{"hour": 11, "minute": 14}
